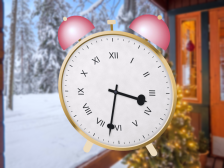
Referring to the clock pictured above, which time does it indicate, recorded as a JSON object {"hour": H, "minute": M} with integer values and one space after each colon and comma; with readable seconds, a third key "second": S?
{"hour": 3, "minute": 32}
